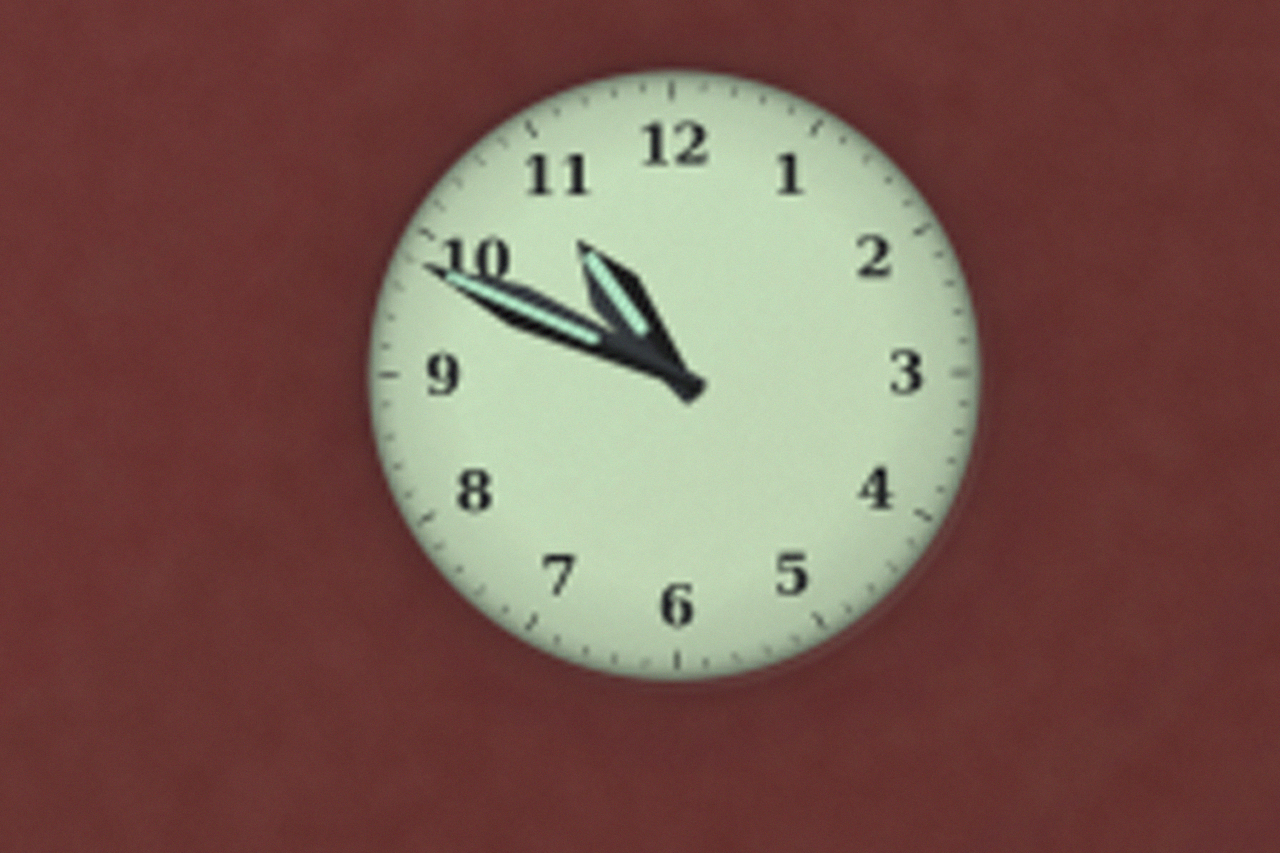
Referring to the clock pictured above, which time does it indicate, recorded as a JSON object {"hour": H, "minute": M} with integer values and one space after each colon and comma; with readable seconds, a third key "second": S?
{"hour": 10, "minute": 49}
